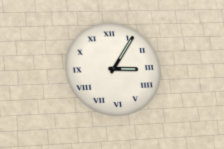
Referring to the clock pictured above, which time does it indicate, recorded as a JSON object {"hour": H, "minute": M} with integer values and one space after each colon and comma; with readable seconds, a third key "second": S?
{"hour": 3, "minute": 6}
